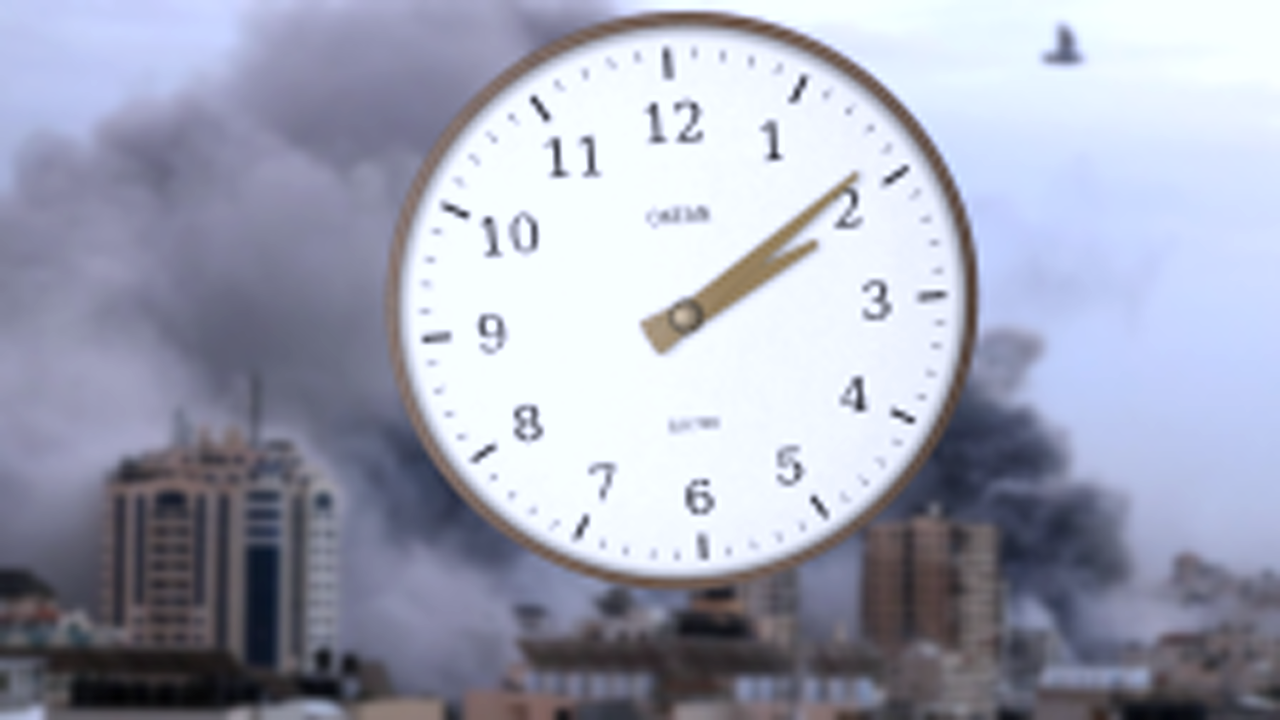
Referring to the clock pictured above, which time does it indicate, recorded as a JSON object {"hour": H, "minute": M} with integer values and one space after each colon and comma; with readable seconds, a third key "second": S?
{"hour": 2, "minute": 9}
